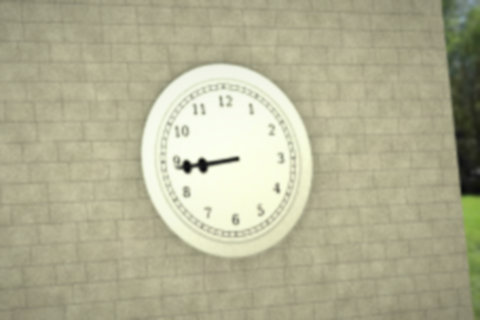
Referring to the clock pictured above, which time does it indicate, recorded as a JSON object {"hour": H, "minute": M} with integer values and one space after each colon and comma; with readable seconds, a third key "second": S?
{"hour": 8, "minute": 44}
